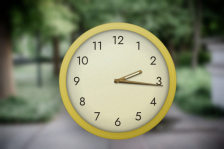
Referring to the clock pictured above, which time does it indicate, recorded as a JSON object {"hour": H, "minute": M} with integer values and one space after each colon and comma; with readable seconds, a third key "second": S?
{"hour": 2, "minute": 16}
